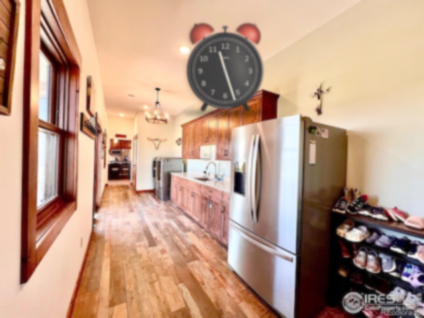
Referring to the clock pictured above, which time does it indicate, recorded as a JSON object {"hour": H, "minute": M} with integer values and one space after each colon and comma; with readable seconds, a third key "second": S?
{"hour": 11, "minute": 27}
